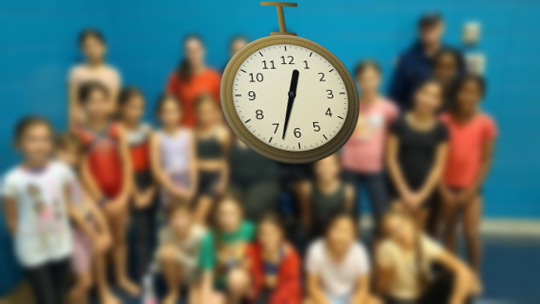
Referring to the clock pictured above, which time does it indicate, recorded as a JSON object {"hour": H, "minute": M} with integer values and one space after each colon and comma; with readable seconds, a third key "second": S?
{"hour": 12, "minute": 33}
